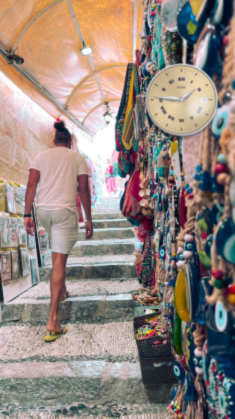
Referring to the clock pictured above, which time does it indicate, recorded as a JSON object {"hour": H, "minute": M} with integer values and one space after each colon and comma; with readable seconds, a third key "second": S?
{"hour": 1, "minute": 46}
